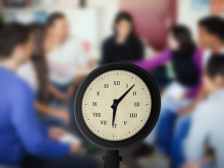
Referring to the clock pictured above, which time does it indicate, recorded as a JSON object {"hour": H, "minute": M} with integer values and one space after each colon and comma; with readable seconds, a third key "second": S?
{"hour": 6, "minute": 7}
